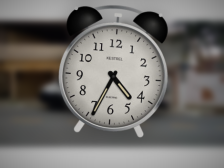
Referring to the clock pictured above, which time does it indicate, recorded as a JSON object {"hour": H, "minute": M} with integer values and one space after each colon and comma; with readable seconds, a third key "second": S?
{"hour": 4, "minute": 34}
